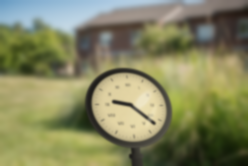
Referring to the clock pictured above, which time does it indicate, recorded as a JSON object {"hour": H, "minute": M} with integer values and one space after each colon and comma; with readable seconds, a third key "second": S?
{"hour": 9, "minute": 22}
